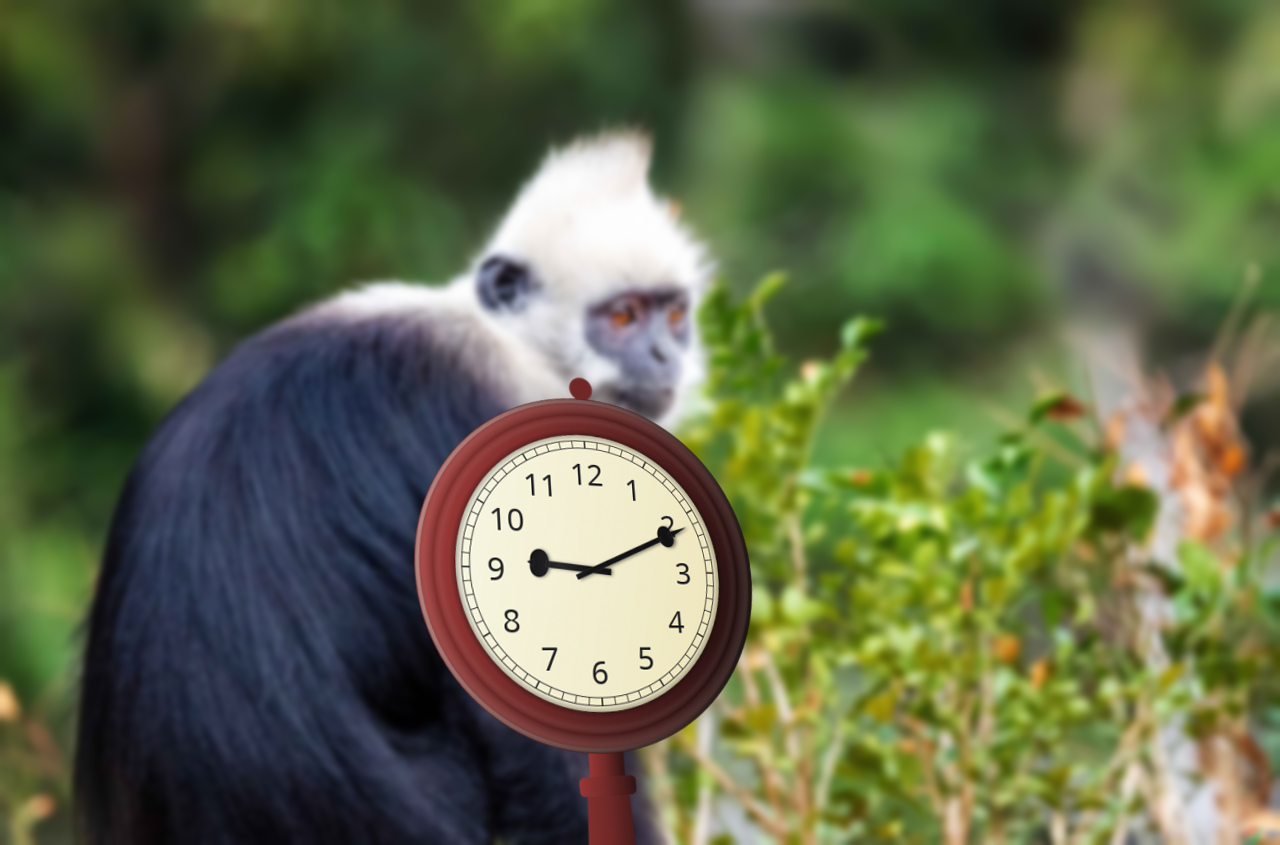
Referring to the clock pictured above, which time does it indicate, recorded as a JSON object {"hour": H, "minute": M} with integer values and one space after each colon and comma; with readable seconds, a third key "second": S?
{"hour": 9, "minute": 11}
